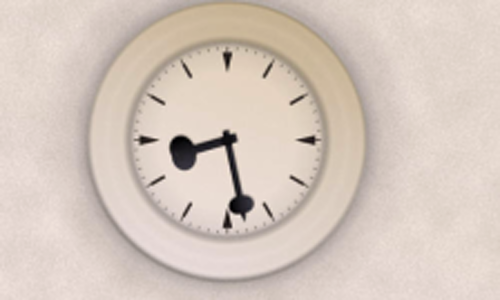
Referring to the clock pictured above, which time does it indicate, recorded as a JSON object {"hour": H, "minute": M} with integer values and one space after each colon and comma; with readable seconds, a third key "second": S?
{"hour": 8, "minute": 28}
